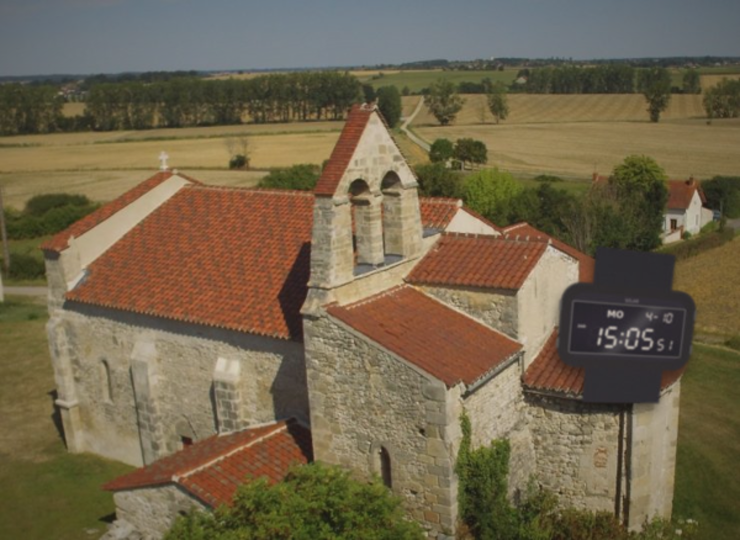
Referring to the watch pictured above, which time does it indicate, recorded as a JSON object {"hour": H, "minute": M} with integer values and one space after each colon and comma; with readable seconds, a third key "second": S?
{"hour": 15, "minute": 5}
